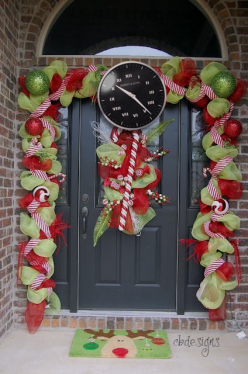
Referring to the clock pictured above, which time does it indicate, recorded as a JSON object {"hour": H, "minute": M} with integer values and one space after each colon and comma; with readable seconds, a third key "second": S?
{"hour": 10, "minute": 24}
